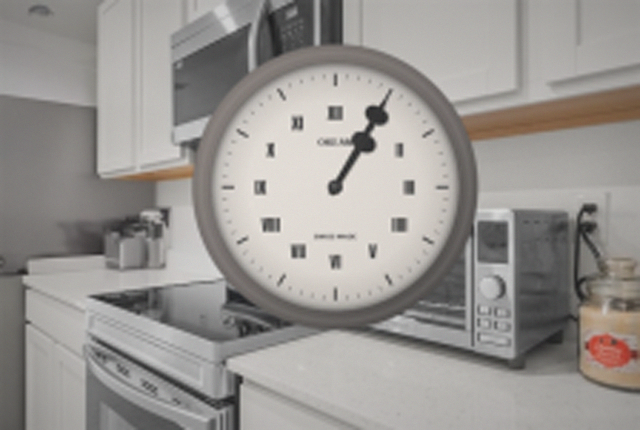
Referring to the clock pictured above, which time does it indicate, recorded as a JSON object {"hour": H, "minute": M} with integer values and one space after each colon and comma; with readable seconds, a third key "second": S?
{"hour": 1, "minute": 5}
